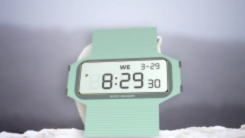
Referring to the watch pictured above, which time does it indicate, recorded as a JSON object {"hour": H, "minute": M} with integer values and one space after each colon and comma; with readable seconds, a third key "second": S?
{"hour": 8, "minute": 29}
